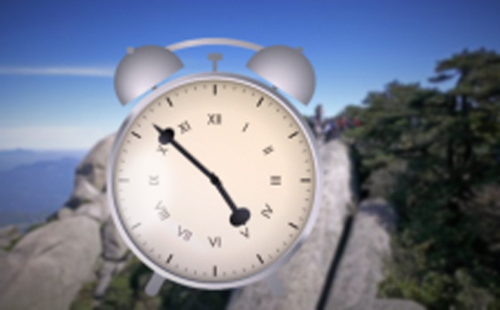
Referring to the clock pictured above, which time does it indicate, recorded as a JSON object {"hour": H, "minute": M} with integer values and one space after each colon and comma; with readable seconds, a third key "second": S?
{"hour": 4, "minute": 52}
